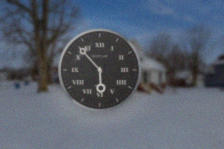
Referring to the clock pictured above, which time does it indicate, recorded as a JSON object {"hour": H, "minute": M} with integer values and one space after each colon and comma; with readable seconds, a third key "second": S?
{"hour": 5, "minute": 53}
